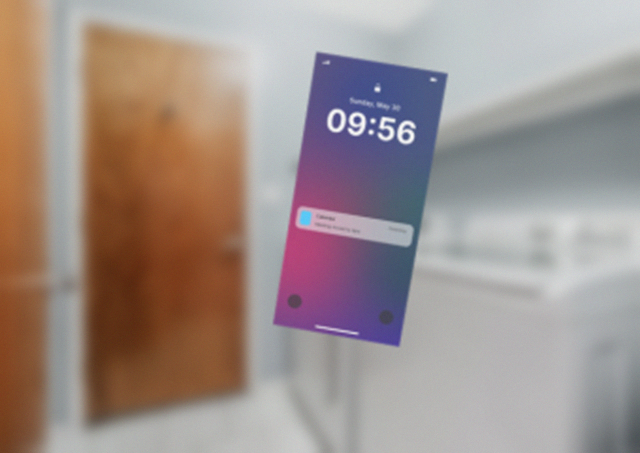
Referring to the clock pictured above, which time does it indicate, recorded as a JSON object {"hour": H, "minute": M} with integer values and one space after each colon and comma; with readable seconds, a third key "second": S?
{"hour": 9, "minute": 56}
